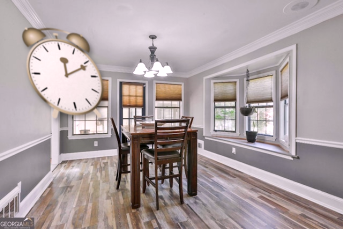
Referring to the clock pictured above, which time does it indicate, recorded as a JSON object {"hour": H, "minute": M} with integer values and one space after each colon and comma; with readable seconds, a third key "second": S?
{"hour": 12, "minute": 11}
